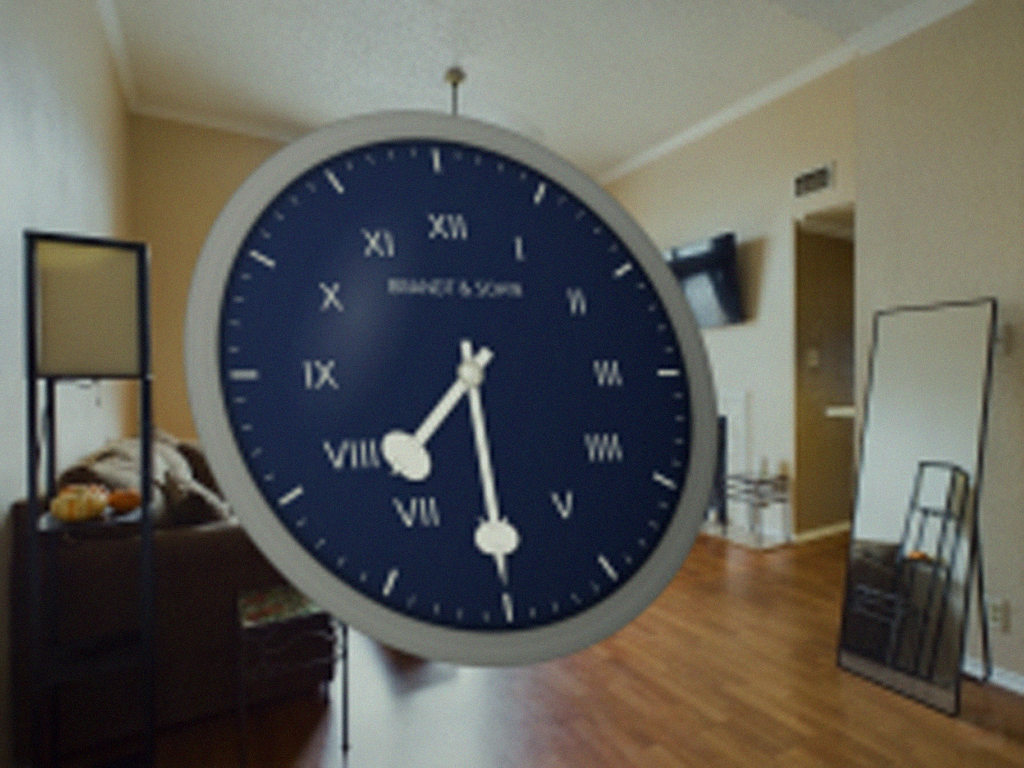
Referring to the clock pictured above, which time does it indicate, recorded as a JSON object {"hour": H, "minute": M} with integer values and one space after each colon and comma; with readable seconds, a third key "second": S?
{"hour": 7, "minute": 30}
